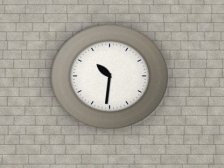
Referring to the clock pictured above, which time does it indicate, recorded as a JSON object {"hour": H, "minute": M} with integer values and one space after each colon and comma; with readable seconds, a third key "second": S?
{"hour": 10, "minute": 31}
